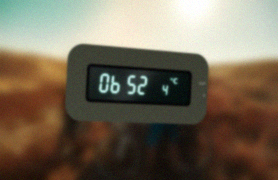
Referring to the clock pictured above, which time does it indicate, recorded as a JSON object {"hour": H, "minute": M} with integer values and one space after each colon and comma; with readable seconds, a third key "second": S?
{"hour": 6, "minute": 52}
